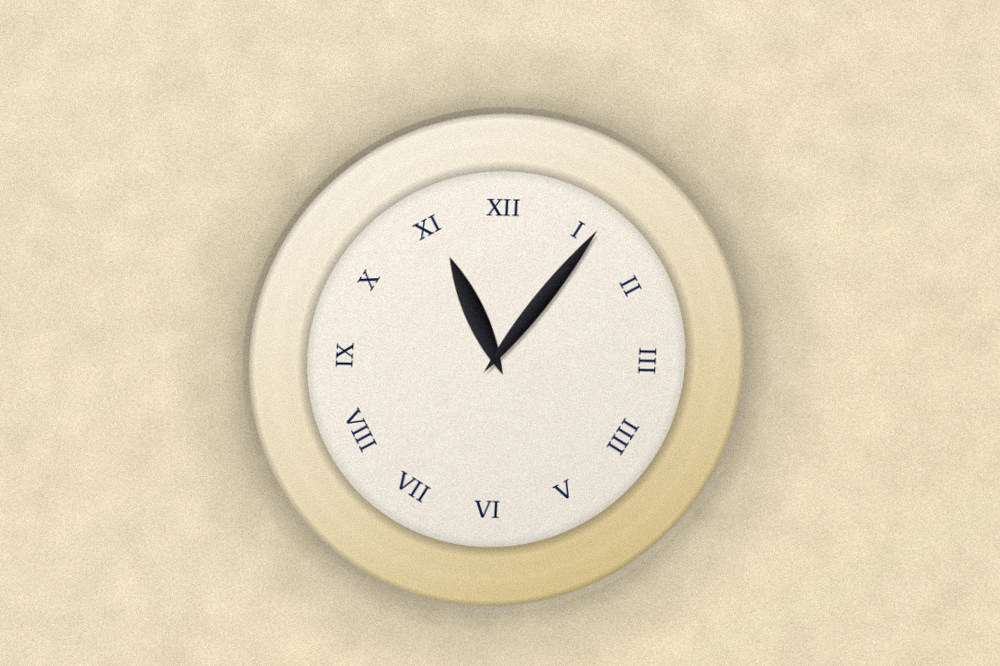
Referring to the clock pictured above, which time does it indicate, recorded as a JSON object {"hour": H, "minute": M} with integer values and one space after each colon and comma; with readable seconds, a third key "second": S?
{"hour": 11, "minute": 6}
